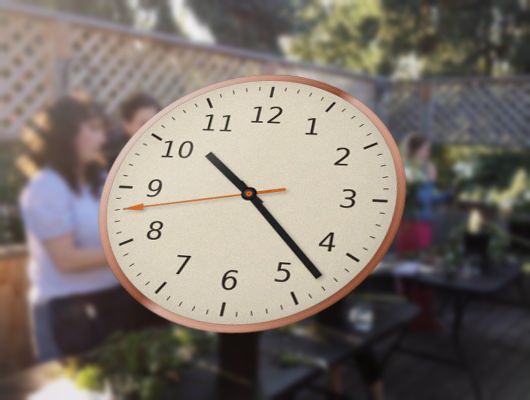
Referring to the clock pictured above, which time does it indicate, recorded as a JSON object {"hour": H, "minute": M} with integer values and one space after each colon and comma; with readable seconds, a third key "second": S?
{"hour": 10, "minute": 22, "second": 43}
